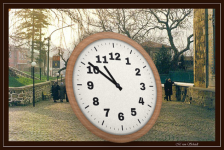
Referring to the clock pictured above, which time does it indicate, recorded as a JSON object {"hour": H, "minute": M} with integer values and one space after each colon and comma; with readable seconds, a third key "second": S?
{"hour": 10, "minute": 51}
